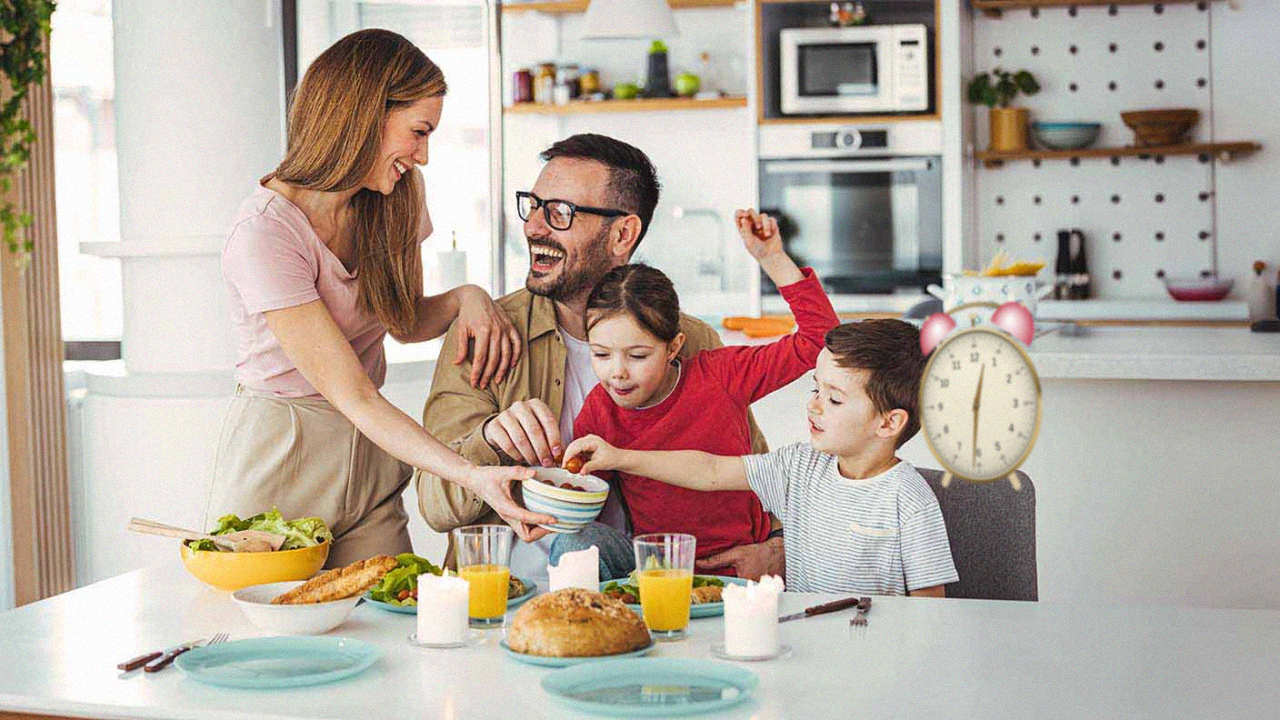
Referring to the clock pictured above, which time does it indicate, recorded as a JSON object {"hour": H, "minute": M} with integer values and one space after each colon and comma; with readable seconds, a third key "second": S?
{"hour": 12, "minute": 31}
